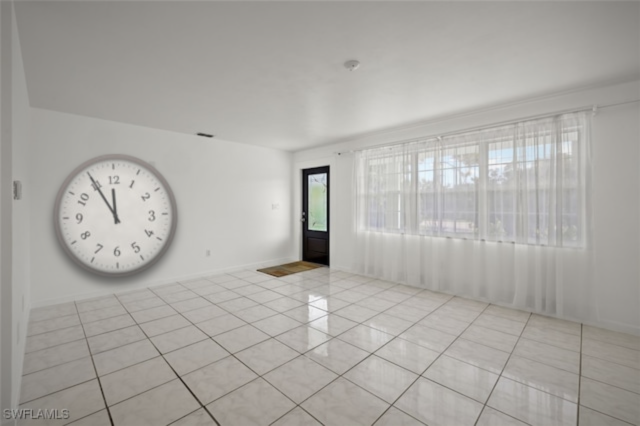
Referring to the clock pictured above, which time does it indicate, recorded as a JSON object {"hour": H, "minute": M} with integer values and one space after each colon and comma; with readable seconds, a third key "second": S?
{"hour": 11, "minute": 55}
